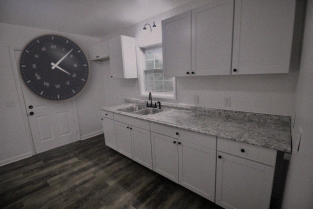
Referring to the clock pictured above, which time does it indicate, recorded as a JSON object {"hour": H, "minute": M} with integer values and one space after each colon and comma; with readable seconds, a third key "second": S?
{"hour": 4, "minute": 8}
